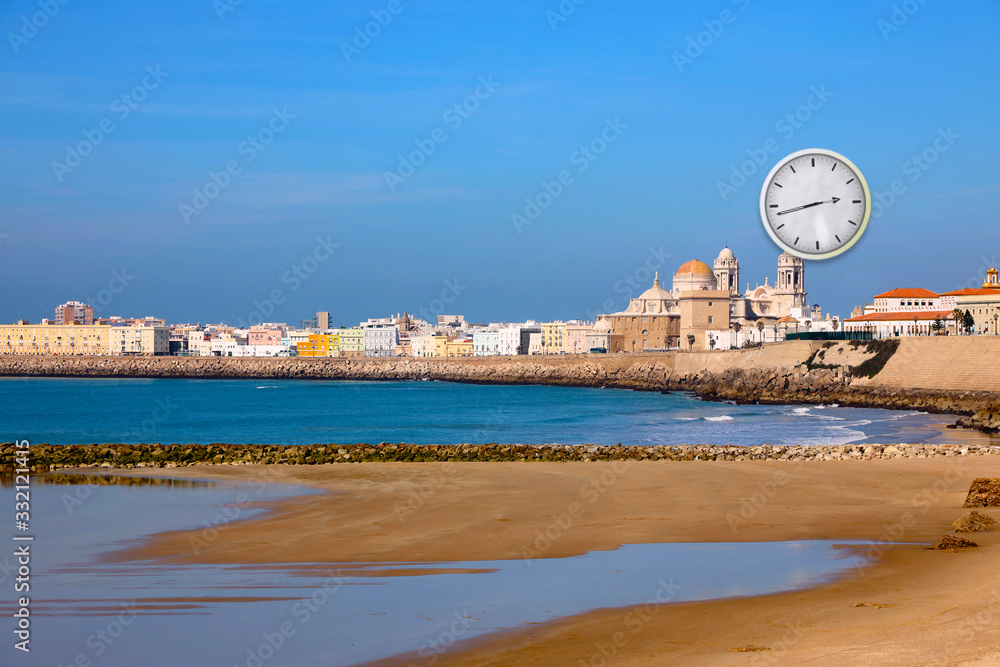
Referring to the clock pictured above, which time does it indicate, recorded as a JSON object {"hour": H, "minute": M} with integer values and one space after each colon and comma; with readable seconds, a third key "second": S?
{"hour": 2, "minute": 43}
